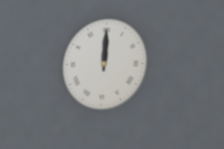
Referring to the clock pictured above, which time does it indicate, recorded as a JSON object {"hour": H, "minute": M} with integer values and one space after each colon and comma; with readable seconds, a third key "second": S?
{"hour": 12, "minute": 0}
